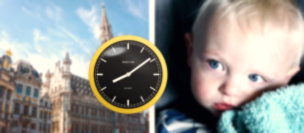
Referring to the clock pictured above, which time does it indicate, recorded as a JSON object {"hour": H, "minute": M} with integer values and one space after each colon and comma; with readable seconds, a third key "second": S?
{"hour": 8, "minute": 9}
